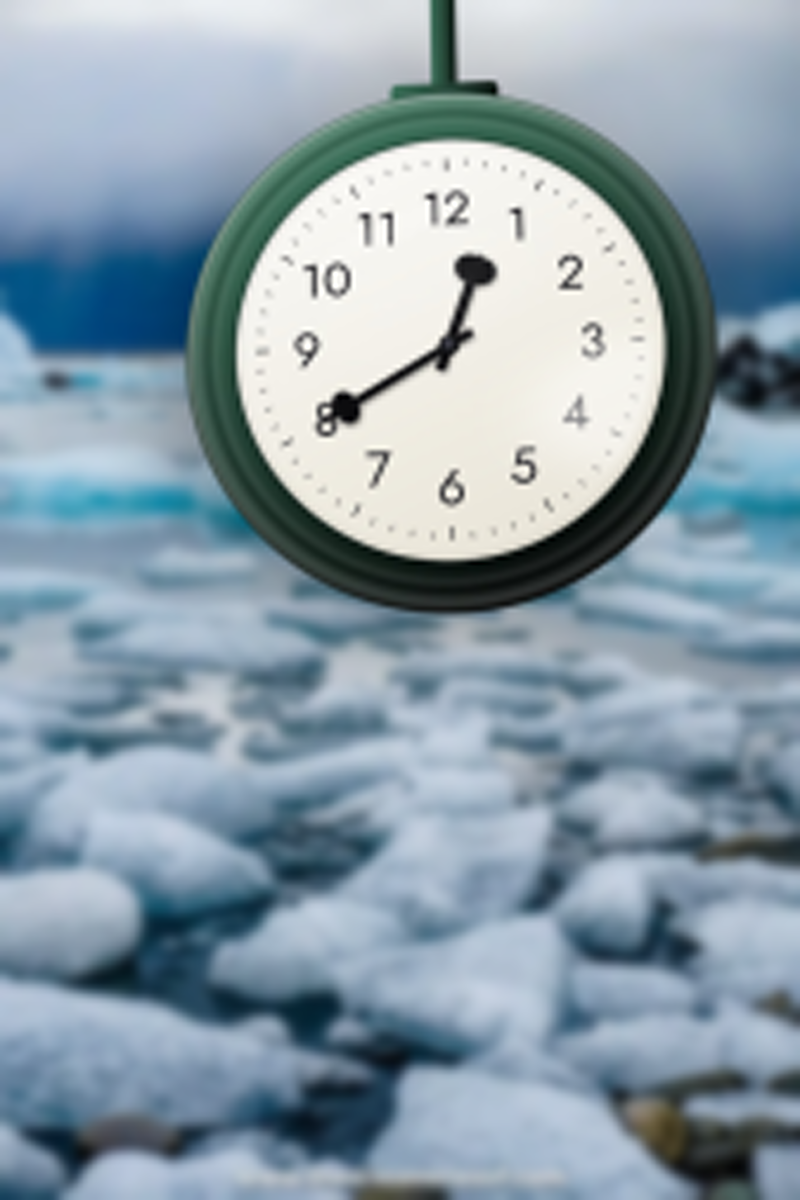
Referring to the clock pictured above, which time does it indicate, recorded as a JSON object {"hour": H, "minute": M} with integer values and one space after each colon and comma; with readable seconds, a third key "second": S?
{"hour": 12, "minute": 40}
